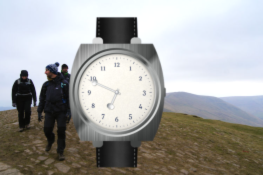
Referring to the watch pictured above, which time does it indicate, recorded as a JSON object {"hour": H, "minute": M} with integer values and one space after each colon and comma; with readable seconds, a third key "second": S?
{"hour": 6, "minute": 49}
